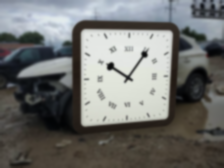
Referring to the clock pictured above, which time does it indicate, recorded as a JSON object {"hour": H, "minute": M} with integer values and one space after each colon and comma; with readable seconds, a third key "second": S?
{"hour": 10, "minute": 6}
